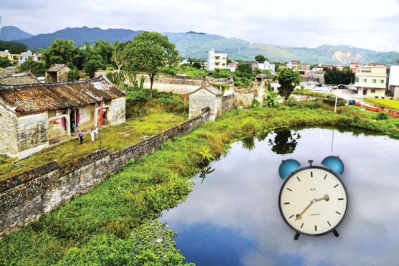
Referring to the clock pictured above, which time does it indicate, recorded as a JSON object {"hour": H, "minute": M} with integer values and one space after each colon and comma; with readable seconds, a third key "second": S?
{"hour": 2, "minute": 38}
